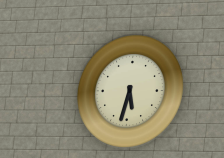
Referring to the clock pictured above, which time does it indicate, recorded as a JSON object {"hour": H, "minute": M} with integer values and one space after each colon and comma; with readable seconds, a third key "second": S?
{"hour": 5, "minute": 32}
